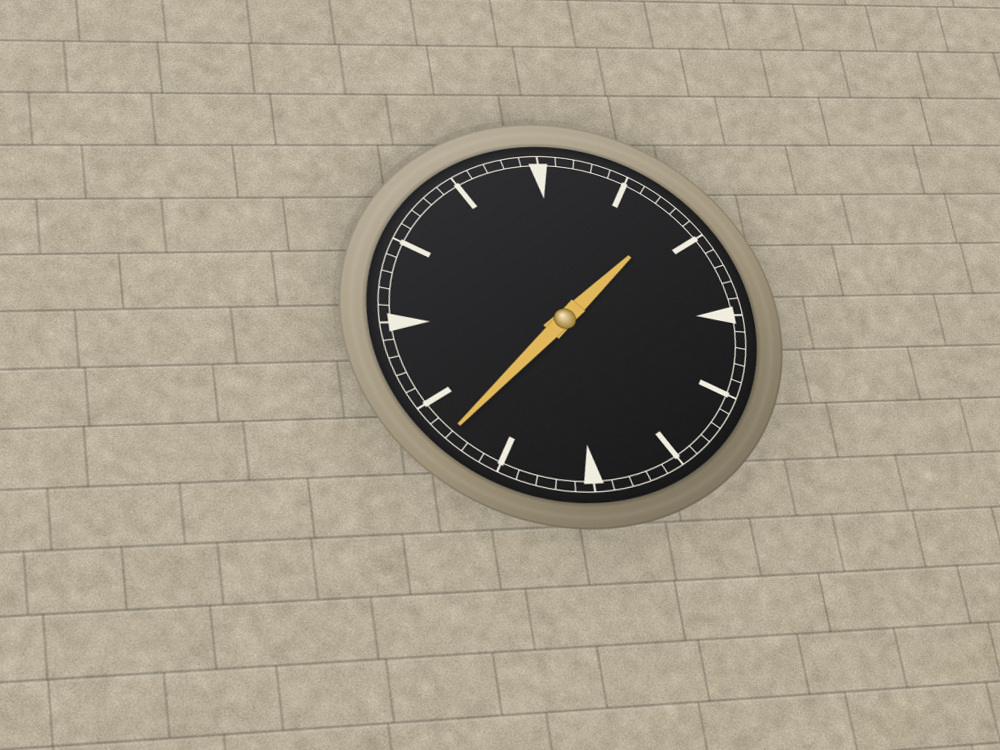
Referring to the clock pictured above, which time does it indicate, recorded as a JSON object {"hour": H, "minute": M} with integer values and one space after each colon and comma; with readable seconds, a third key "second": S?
{"hour": 1, "minute": 38}
